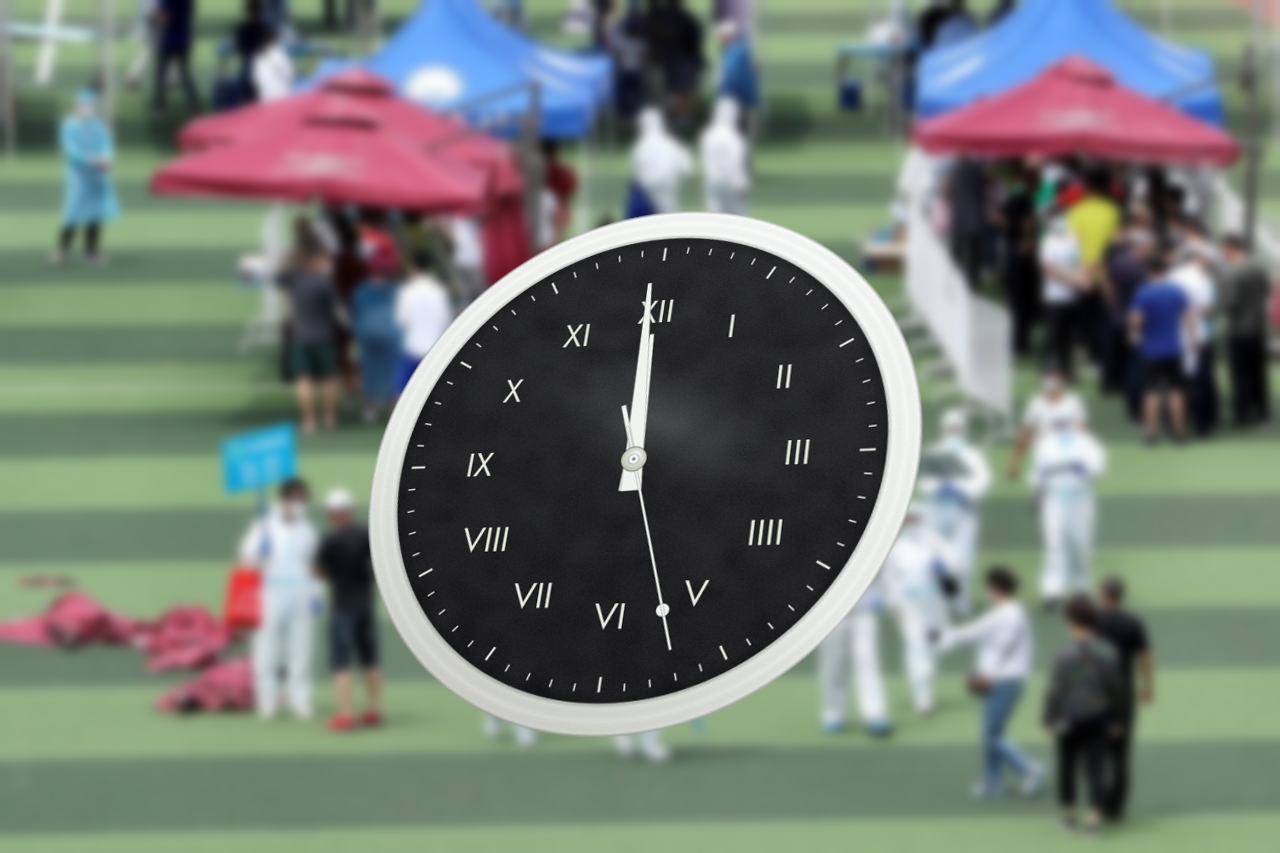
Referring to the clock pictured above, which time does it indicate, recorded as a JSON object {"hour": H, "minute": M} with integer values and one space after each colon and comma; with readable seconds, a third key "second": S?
{"hour": 11, "minute": 59, "second": 27}
